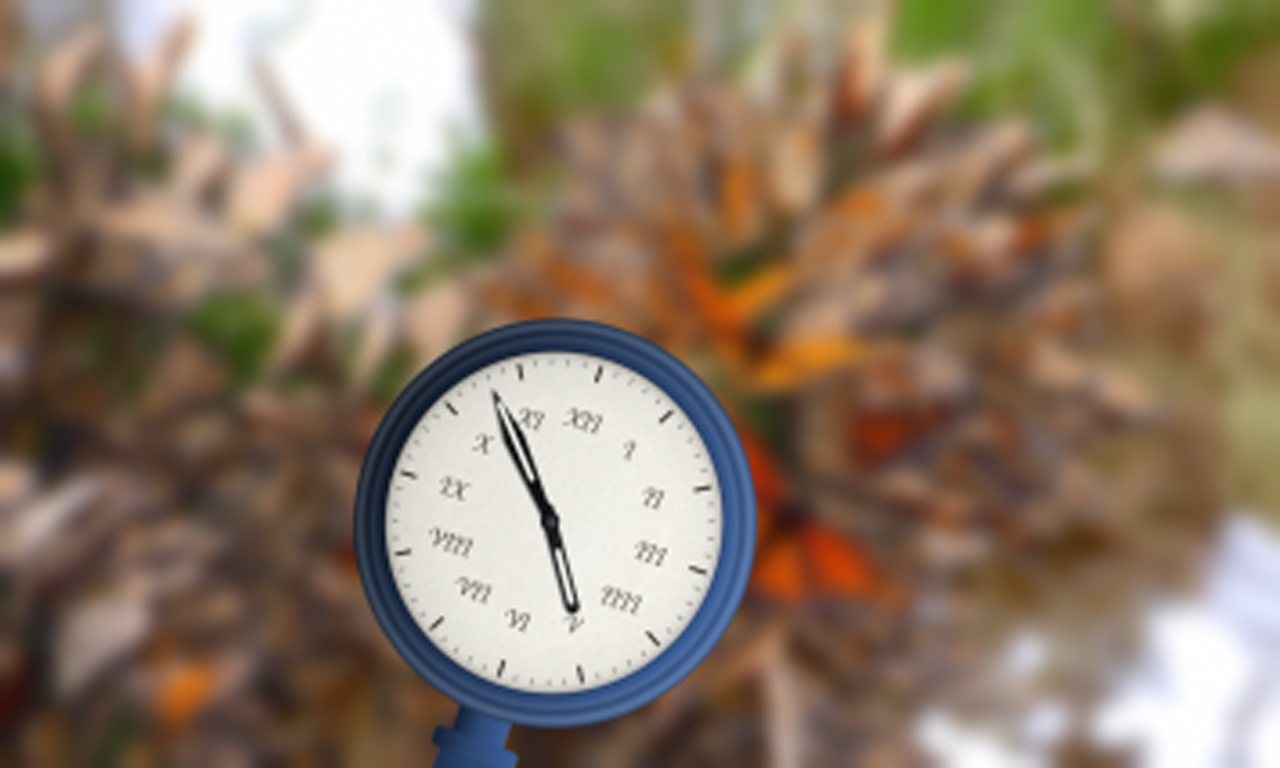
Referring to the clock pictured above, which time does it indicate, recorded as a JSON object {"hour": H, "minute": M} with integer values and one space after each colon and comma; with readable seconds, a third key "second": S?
{"hour": 4, "minute": 53}
